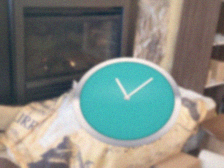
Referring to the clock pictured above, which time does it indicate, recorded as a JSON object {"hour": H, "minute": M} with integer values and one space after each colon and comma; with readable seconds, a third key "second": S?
{"hour": 11, "minute": 8}
